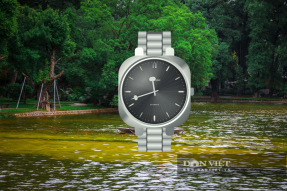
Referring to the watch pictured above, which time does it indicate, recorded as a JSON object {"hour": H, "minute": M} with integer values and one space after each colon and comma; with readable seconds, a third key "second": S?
{"hour": 11, "minute": 42}
